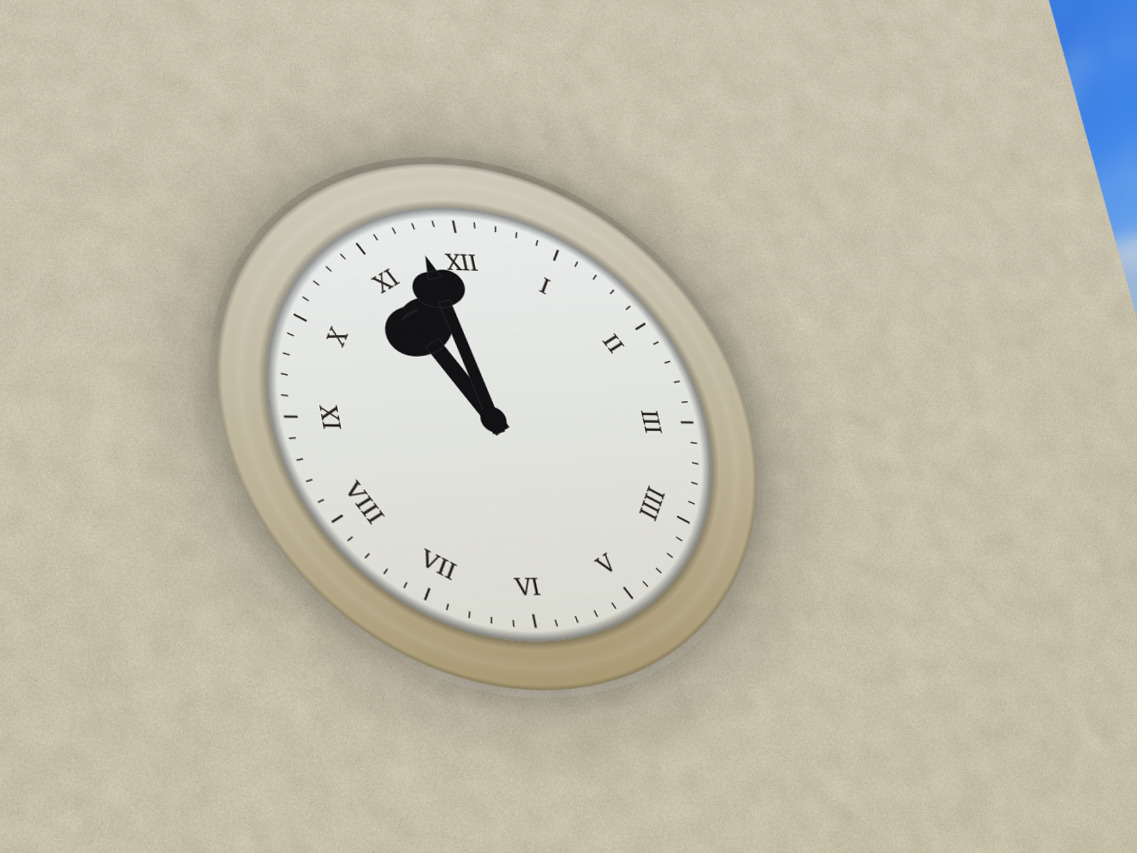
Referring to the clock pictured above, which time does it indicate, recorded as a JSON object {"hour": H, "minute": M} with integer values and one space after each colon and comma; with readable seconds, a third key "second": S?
{"hour": 10, "minute": 58}
